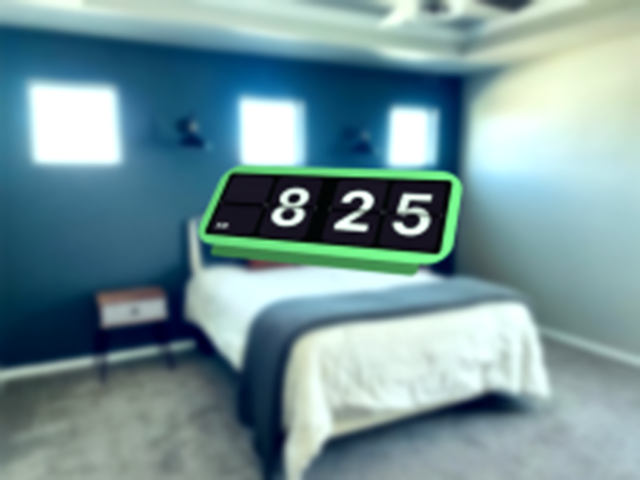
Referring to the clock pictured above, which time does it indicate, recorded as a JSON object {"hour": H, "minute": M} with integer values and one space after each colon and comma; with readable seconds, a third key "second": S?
{"hour": 8, "minute": 25}
